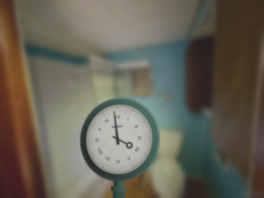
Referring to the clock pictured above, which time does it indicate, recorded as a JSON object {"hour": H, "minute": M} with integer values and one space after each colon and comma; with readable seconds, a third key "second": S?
{"hour": 3, "minute": 59}
